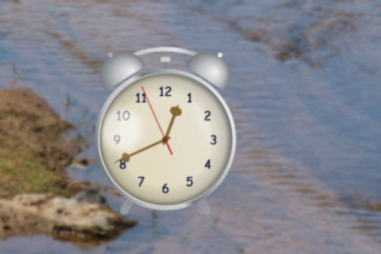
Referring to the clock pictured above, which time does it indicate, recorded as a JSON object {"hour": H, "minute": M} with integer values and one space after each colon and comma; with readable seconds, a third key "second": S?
{"hour": 12, "minute": 40, "second": 56}
